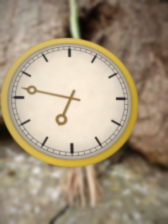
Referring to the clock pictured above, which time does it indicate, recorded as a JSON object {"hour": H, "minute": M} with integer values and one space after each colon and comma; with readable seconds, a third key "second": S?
{"hour": 6, "minute": 47}
